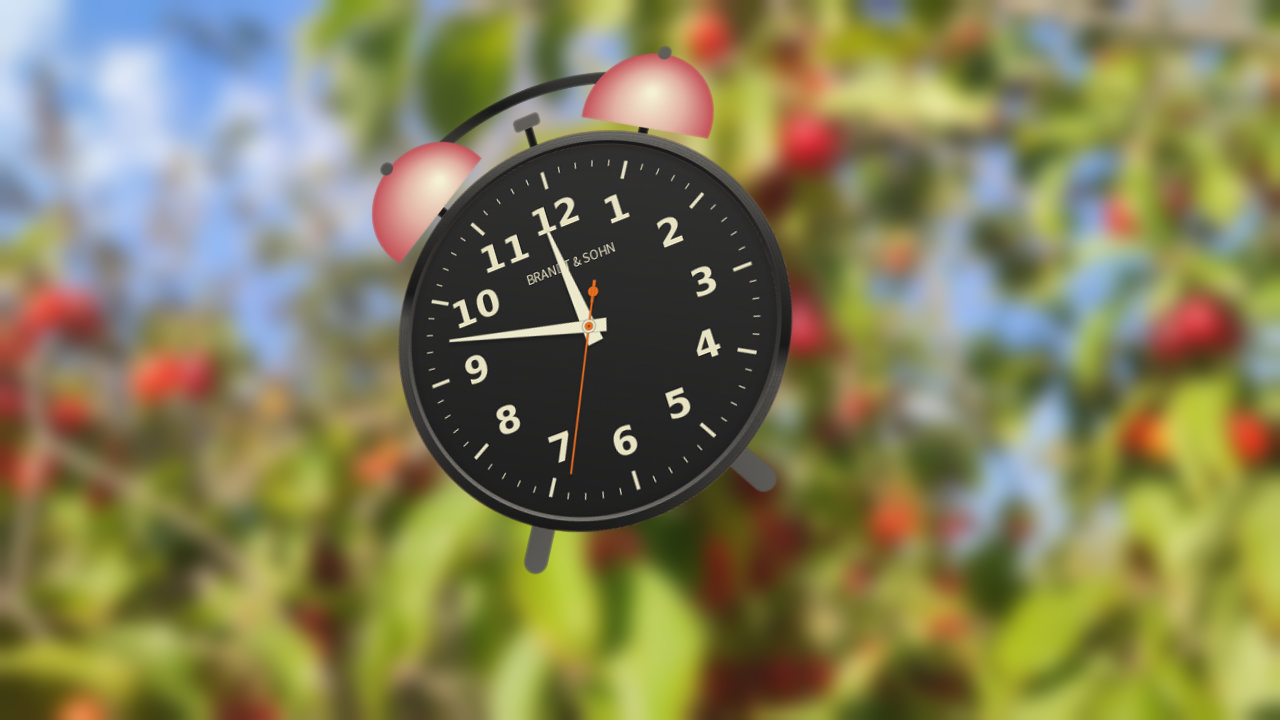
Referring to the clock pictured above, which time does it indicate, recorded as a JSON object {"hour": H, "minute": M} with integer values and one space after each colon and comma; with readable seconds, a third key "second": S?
{"hour": 11, "minute": 47, "second": 34}
